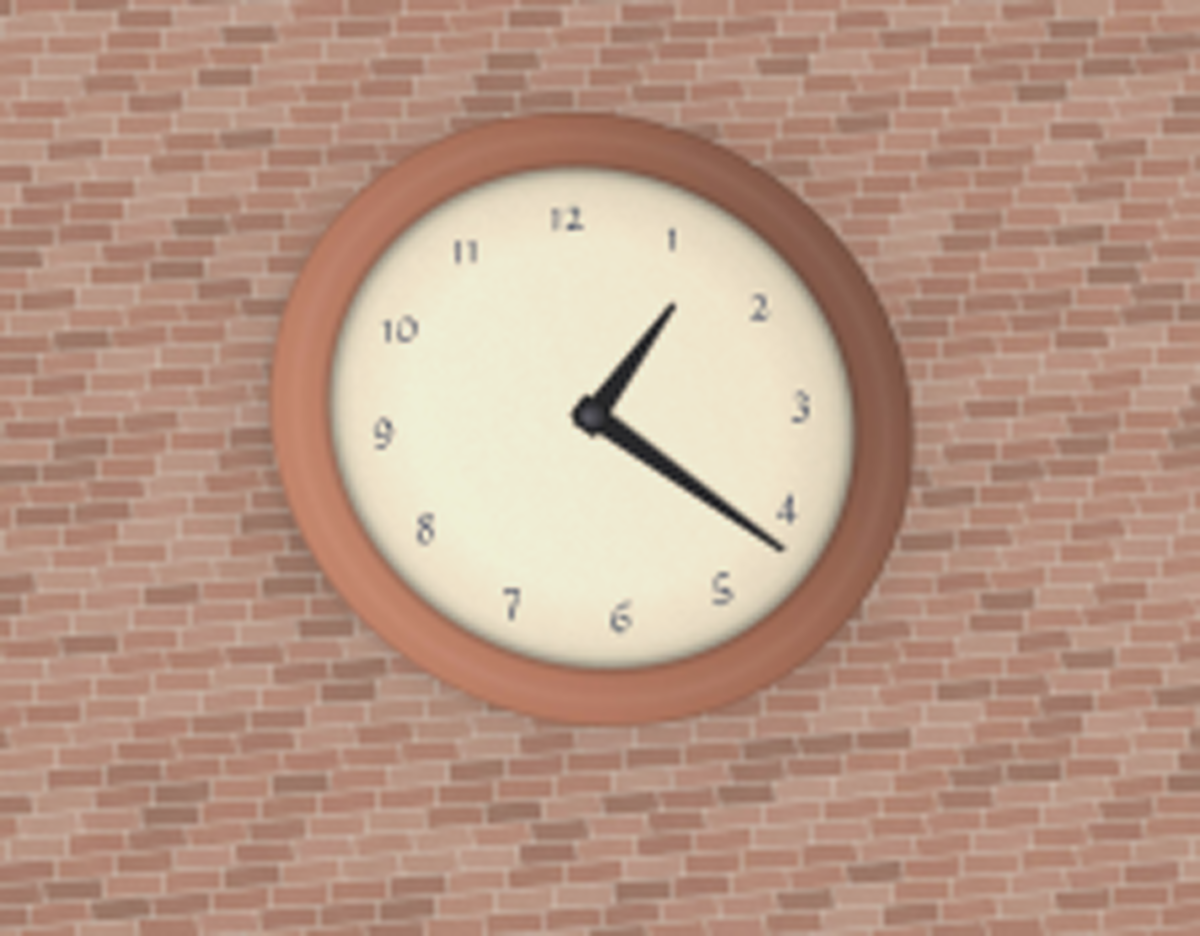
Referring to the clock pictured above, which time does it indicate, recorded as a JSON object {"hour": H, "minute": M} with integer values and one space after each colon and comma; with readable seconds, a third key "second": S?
{"hour": 1, "minute": 22}
